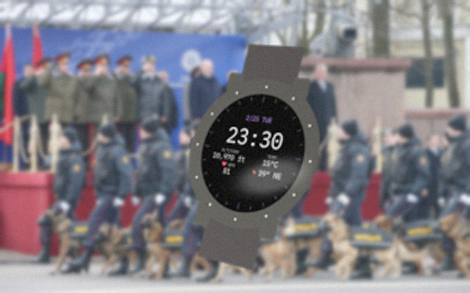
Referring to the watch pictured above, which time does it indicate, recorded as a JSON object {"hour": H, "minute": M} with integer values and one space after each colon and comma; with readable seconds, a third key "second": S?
{"hour": 23, "minute": 30}
